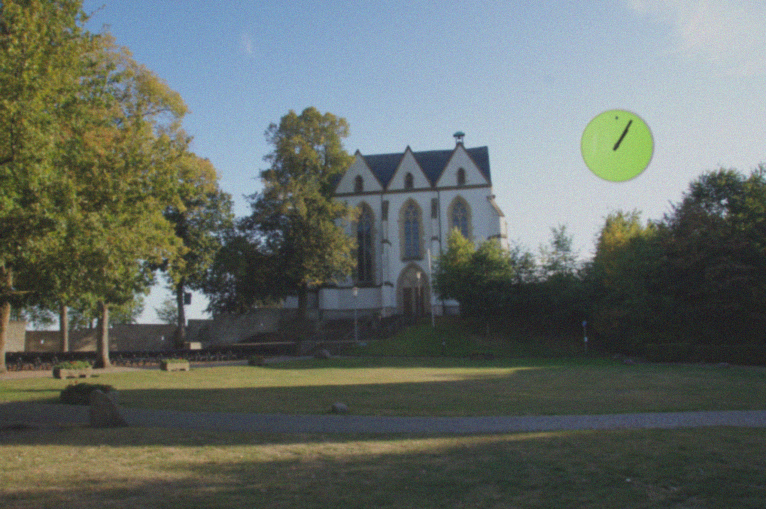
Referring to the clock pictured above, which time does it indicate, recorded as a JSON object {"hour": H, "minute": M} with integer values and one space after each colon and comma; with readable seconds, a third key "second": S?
{"hour": 1, "minute": 5}
